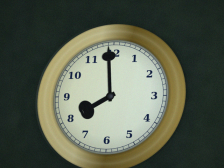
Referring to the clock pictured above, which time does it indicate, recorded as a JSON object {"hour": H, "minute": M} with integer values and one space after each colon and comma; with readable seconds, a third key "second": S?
{"hour": 7, "minute": 59}
